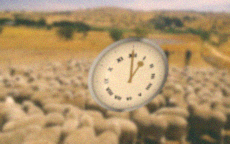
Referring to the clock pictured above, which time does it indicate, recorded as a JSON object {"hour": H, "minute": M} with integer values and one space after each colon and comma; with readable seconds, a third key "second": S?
{"hour": 1, "minute": 0}
